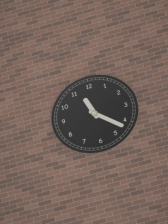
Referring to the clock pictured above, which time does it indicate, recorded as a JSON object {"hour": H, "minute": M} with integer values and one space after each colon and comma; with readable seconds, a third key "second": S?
{"hour": 11, "minute": 22}
